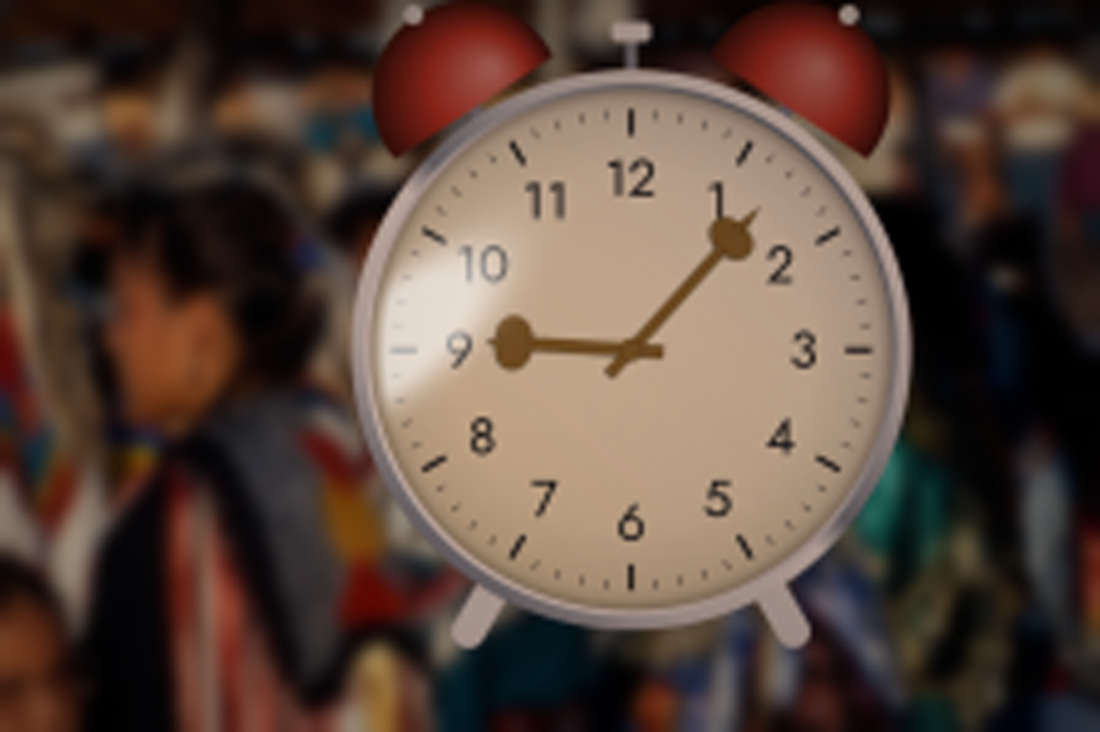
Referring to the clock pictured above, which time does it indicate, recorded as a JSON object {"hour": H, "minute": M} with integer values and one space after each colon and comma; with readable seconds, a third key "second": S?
{"hour": 9, "minute": 7}
